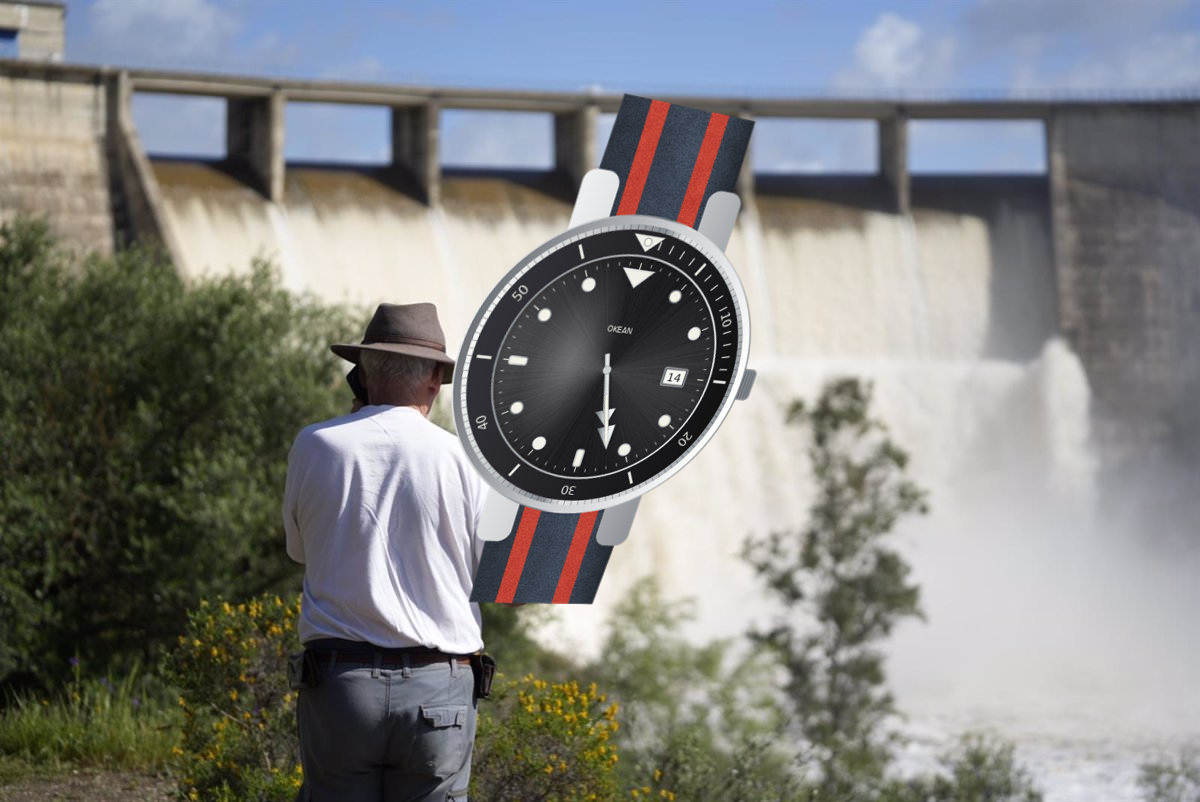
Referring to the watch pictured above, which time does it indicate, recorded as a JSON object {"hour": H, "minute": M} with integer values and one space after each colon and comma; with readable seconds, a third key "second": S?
{"hour": 5, "minute": 27}
